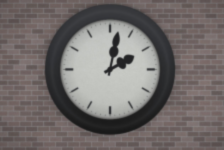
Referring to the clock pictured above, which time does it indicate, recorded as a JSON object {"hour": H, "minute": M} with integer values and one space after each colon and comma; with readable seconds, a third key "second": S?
{"hour": 2, "minute": 2}
